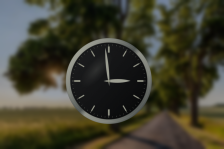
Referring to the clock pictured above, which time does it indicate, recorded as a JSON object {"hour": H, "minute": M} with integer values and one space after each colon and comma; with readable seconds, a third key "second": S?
{"hour": 2, "minute": 59}
